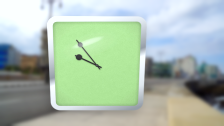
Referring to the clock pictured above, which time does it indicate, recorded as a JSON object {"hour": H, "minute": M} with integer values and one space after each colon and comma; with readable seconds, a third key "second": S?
{"hour": 9, "minute": 54}
